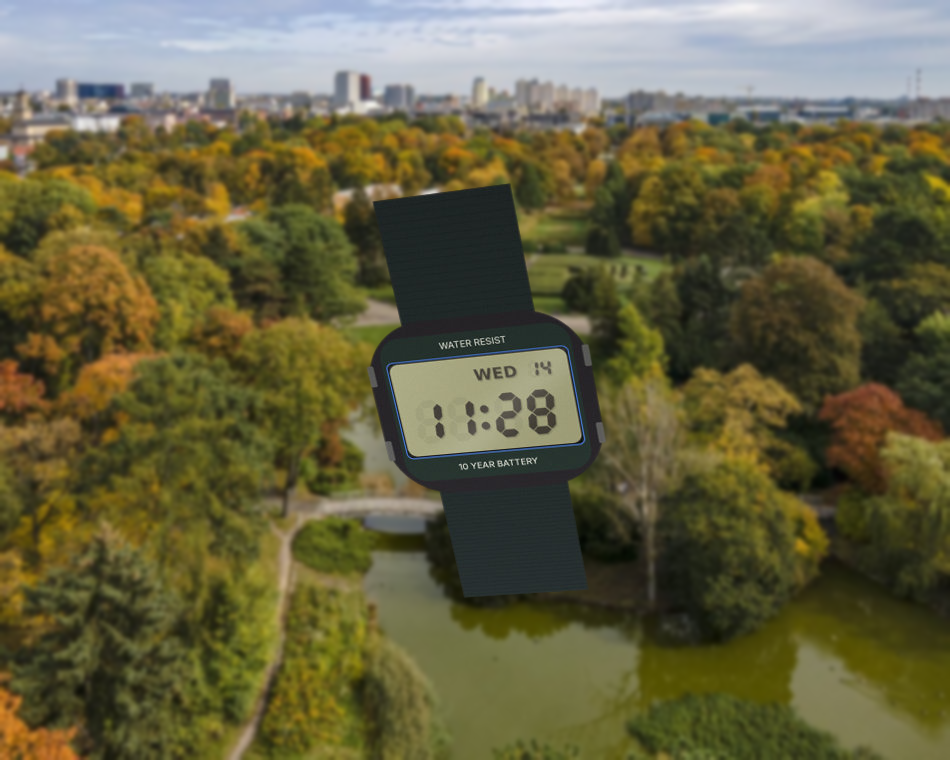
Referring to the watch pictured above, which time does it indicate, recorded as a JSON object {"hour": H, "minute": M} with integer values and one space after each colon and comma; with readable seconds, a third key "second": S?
{"hour": 11, "minute": 28}
